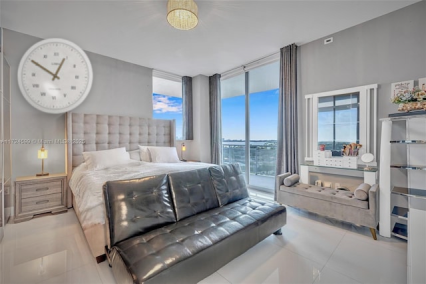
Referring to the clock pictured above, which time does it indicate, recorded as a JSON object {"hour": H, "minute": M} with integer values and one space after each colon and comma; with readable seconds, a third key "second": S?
{"hour": 12, "minute": 50}
